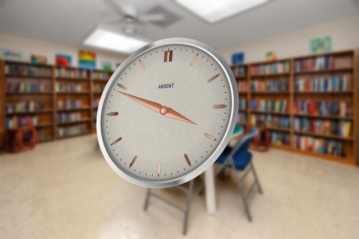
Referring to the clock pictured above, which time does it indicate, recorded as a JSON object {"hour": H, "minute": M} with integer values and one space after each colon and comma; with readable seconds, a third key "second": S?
{"hour": 3, "minute": 49}
